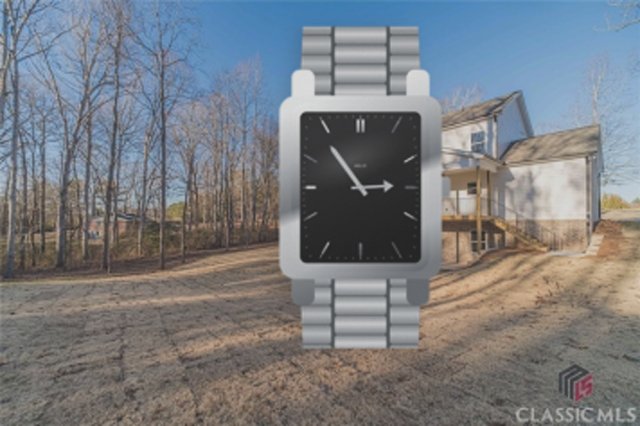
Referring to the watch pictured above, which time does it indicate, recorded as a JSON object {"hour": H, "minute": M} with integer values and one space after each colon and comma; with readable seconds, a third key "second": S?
{"hour": 2, "minute": 54}
